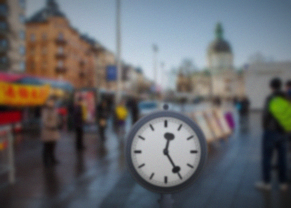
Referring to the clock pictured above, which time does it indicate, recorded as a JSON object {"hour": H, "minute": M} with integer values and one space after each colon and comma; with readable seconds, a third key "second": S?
{"hour": 12, "minute": 25}
